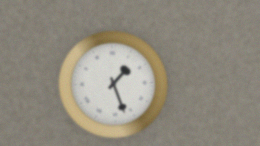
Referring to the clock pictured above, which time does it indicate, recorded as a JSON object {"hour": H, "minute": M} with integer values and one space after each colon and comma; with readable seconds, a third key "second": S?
{"hour": 1, "minute": 27}
